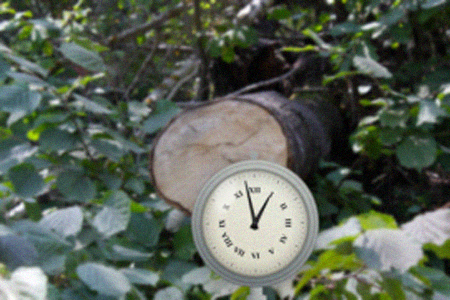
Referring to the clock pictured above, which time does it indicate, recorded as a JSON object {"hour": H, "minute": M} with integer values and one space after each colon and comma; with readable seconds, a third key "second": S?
{"hour": 12, "minute": 58}
